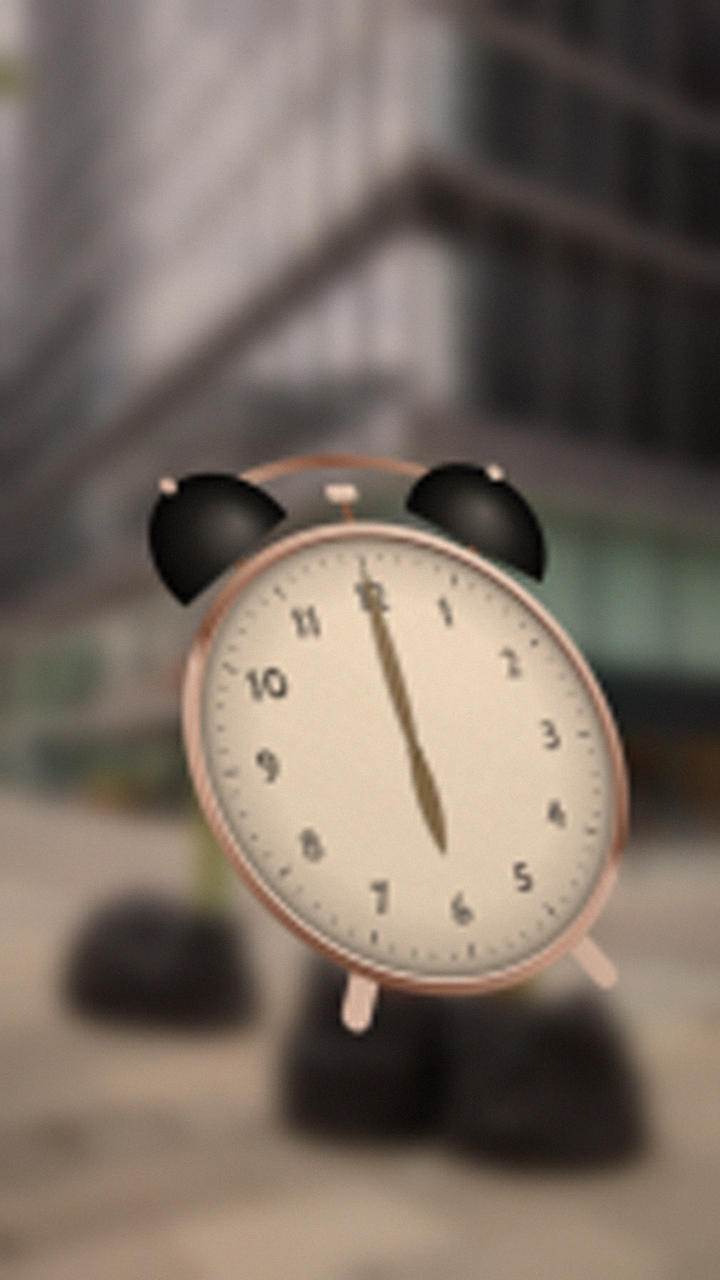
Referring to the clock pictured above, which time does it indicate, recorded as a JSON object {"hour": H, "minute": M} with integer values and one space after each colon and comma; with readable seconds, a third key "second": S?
{"hour": 6, "minute": 0}
